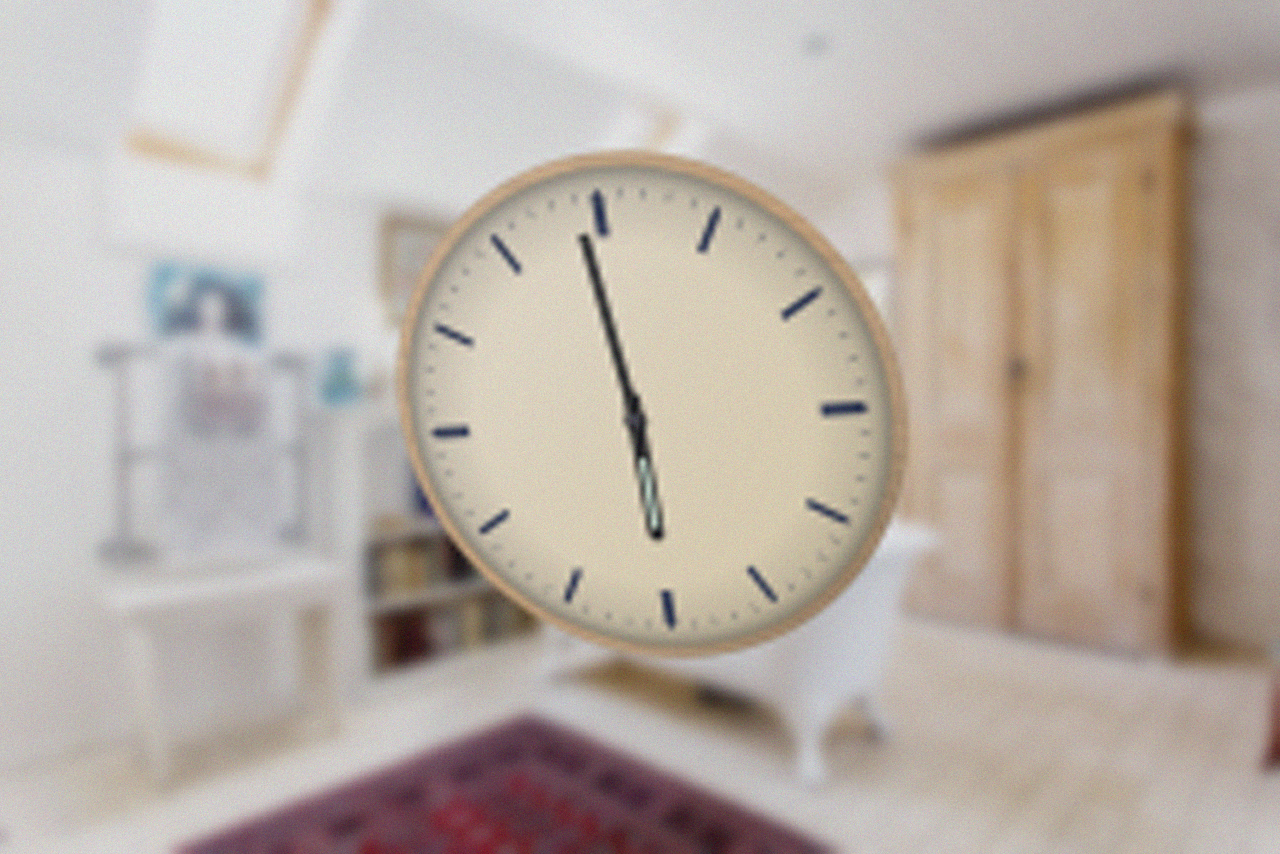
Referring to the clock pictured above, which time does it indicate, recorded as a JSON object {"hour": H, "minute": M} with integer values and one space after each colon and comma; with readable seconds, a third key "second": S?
{"hour": 5, "minute": 59}
